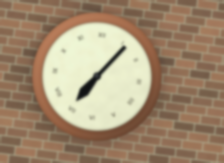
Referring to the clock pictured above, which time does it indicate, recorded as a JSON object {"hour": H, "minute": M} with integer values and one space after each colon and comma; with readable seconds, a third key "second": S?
{"hour": 7, "minute": 6}
